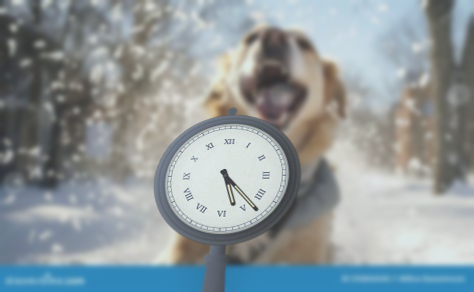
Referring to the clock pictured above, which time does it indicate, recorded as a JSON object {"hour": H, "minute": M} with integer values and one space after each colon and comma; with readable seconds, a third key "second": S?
{"hour": 5, "minute": 23}
